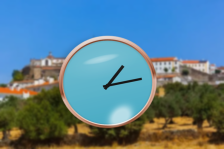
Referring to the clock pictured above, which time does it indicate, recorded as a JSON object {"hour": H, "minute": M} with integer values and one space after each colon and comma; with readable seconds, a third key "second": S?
{"hour": 1, "minute": 13}
